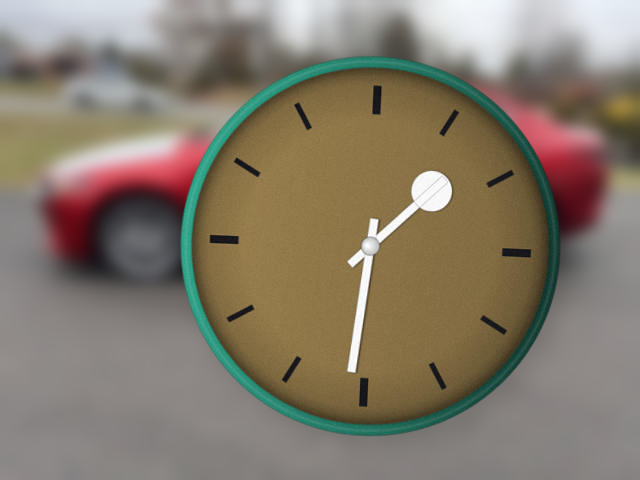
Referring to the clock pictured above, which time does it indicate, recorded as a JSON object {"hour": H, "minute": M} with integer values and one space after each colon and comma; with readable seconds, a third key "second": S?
{"hour": 1, "minute": 31}
